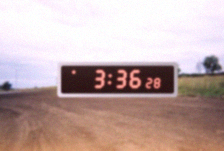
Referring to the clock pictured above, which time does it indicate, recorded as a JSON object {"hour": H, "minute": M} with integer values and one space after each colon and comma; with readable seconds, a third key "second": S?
{"hour": 3, "minute": 36, "second": 28}
